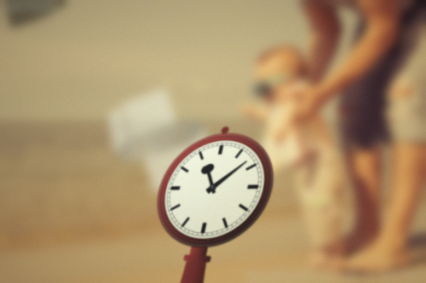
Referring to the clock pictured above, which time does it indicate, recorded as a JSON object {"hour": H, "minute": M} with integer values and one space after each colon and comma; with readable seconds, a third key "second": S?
{"hour": 11, "minute": 8}
